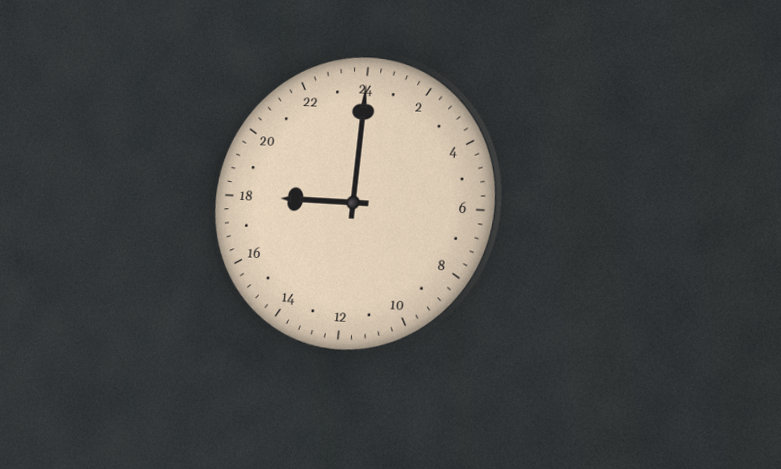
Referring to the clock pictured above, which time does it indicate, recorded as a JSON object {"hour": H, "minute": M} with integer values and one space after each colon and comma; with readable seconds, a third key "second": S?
{"hour": 18, "minute": 0}
